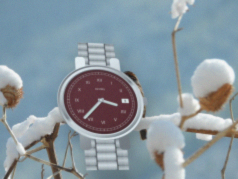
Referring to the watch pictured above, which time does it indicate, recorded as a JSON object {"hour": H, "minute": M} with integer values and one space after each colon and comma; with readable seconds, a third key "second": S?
{"hour": 3, "minute": 37}
